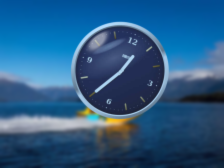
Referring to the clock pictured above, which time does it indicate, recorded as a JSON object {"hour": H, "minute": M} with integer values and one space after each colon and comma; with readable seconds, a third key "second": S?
{"hour": 12, "minute": 35}
